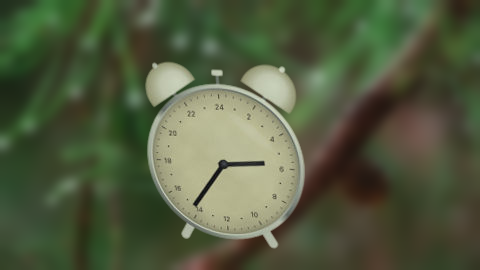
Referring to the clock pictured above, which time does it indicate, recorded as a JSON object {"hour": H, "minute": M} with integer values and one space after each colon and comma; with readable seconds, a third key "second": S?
{"hour": 5, "minute": 36}
